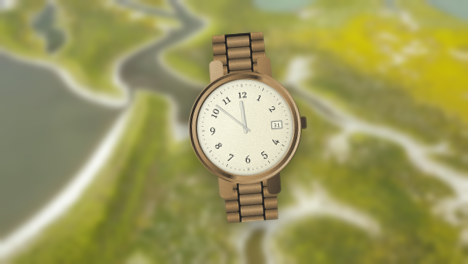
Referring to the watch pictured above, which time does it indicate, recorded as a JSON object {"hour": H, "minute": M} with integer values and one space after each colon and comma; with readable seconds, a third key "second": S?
{"hour": 11, "minute": 52}
